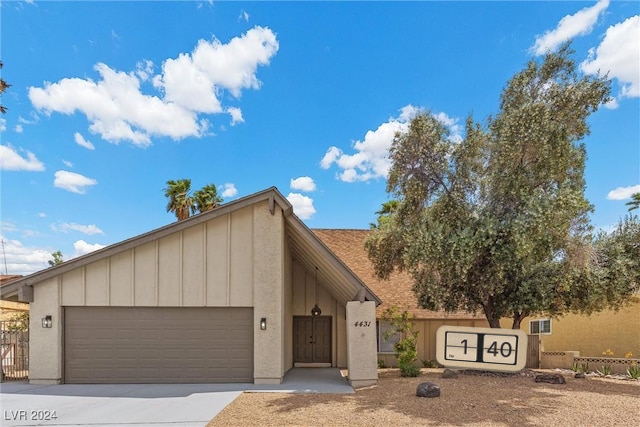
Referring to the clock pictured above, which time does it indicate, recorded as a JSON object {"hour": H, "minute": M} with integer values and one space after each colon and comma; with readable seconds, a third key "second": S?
{"hour": 1, "minute": 40}
